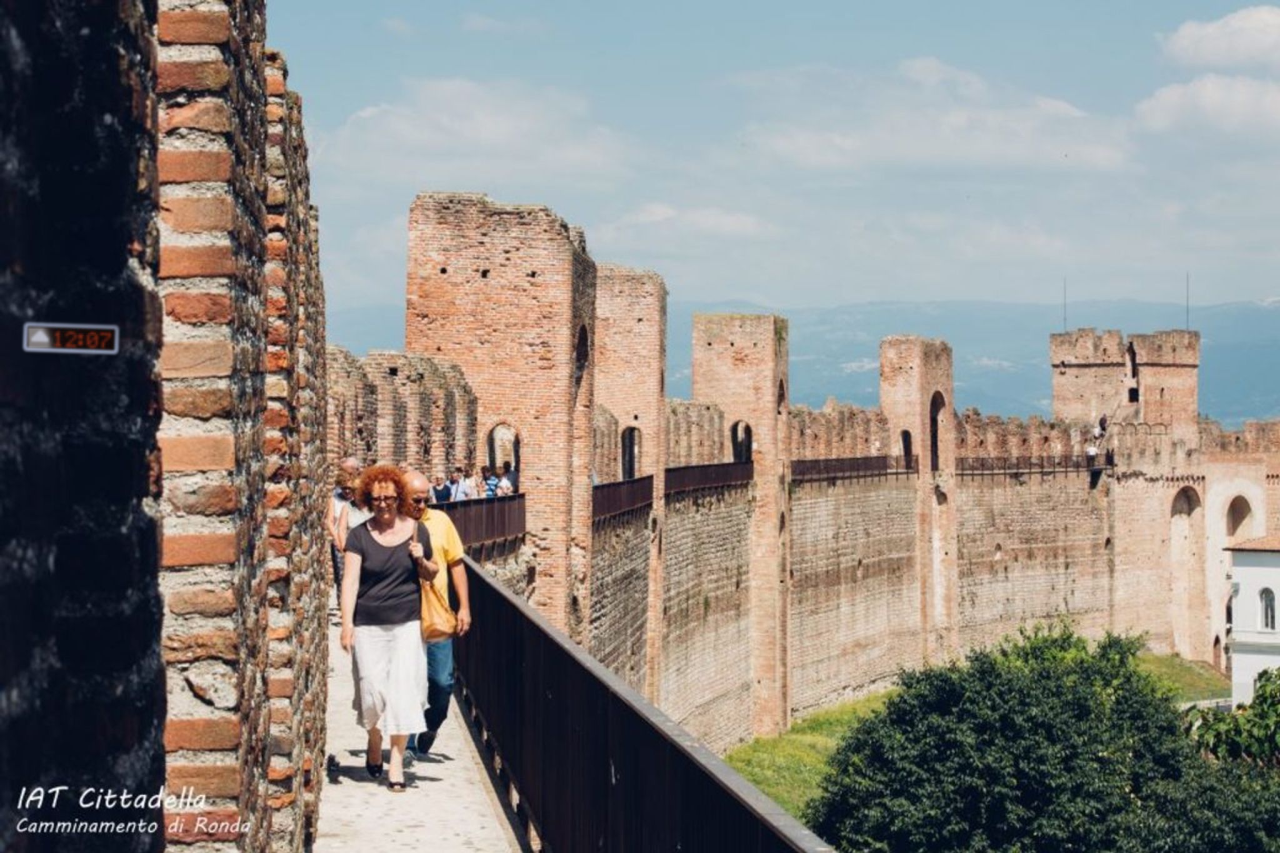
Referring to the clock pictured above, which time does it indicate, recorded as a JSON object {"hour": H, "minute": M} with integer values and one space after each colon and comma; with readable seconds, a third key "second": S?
{"hour": 12, "minute": 7}
